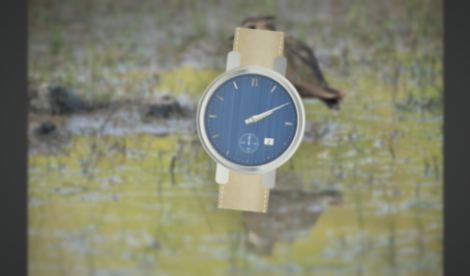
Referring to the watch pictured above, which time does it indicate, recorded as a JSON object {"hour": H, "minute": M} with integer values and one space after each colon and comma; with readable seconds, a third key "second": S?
{"hour": 2, "minute": 10}
